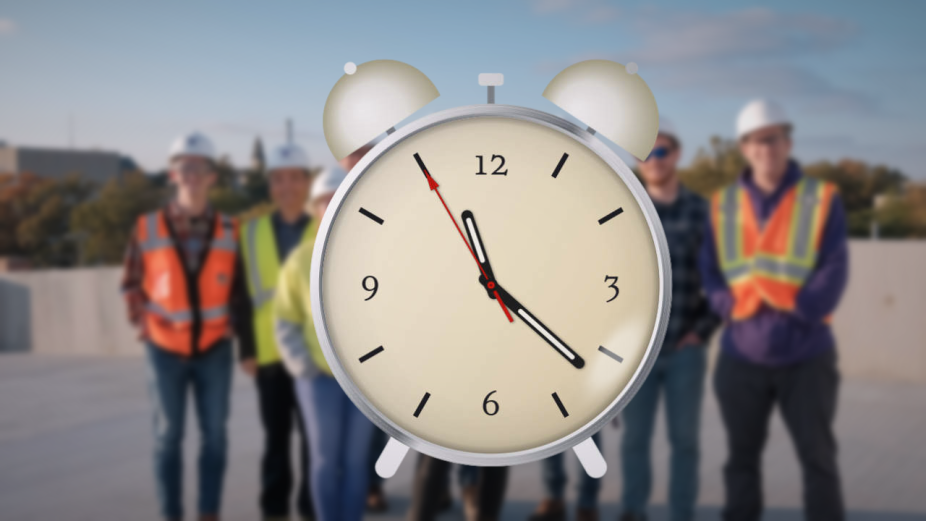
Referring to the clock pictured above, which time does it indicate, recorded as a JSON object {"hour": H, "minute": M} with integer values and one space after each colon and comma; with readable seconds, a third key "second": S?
{"hour": 11, "minute": 21, "second": 55}
